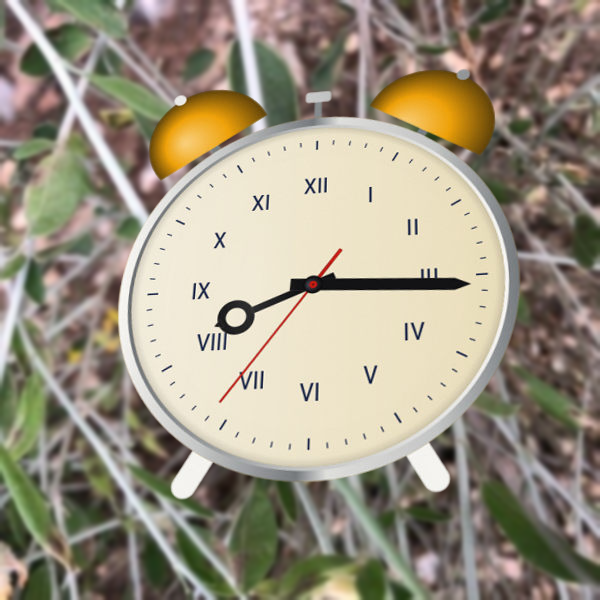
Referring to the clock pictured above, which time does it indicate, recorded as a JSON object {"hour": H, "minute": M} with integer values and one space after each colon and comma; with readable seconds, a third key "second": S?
{"hour": 8, "minute": 15, "second": 36}
